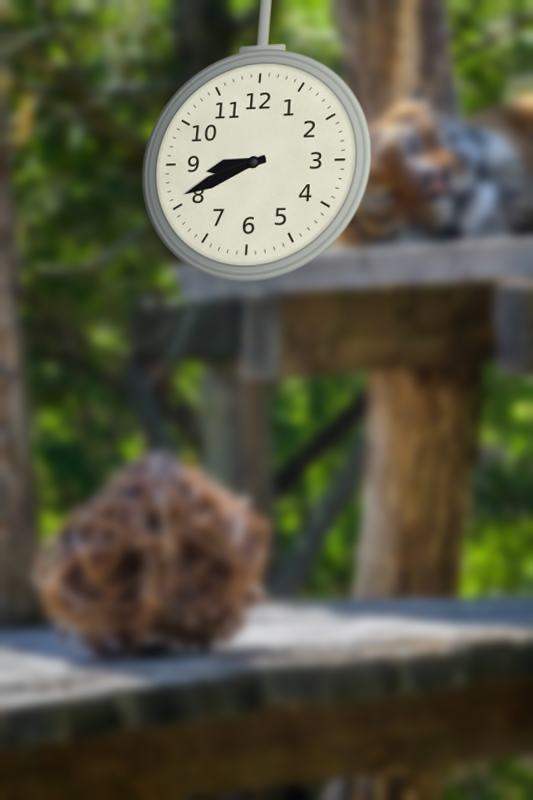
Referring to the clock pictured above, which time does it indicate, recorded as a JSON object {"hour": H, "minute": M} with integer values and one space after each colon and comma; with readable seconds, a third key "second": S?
{"hour": 8, "minute": 41}
